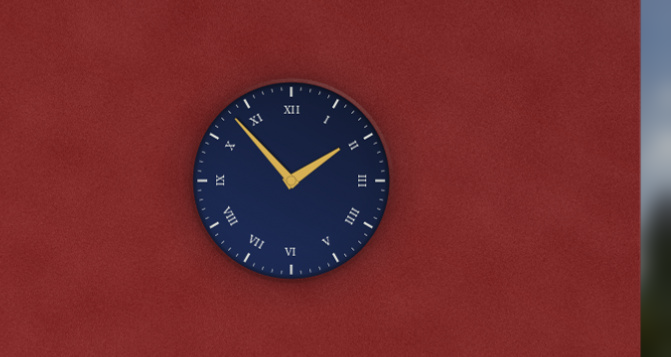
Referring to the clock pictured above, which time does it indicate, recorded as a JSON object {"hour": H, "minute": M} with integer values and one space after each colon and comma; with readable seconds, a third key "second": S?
{"hour": 1, "minute": 53}
